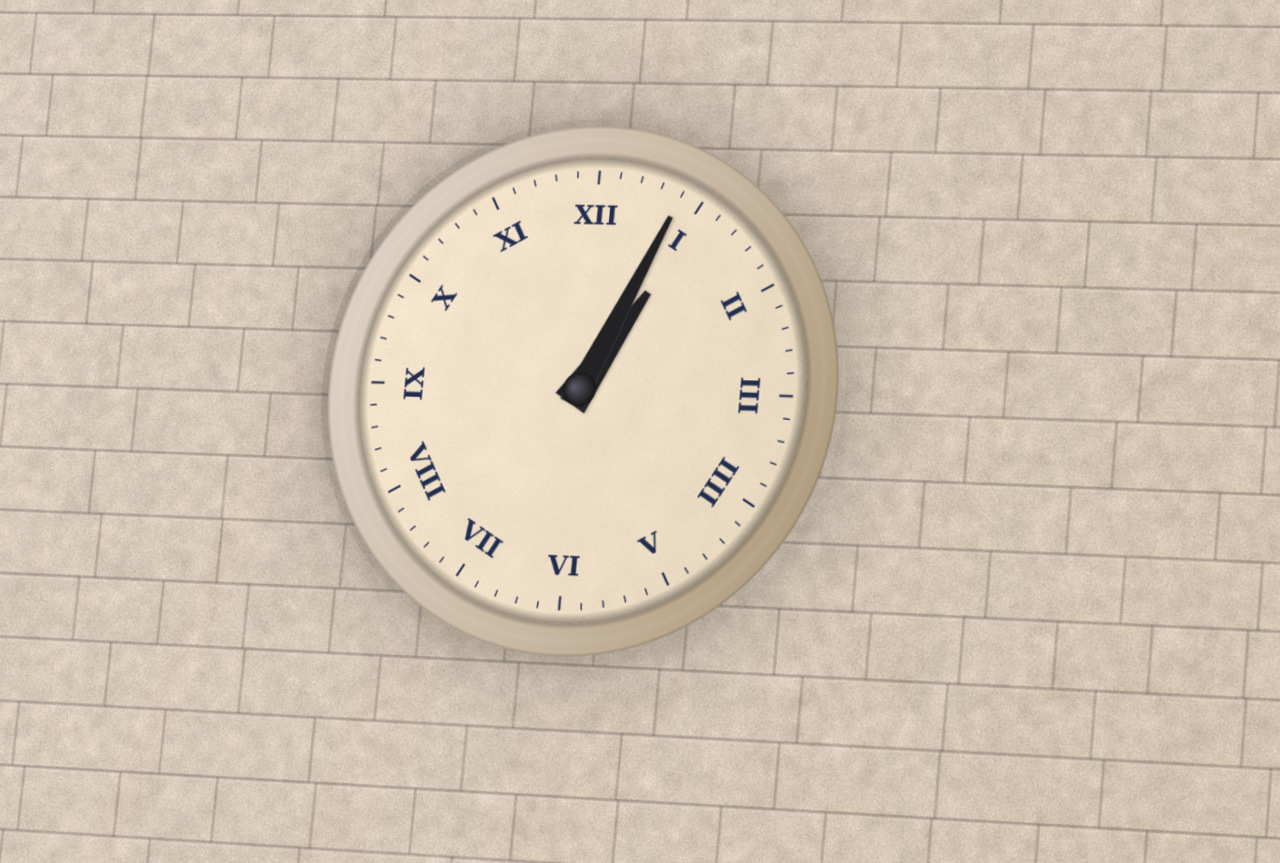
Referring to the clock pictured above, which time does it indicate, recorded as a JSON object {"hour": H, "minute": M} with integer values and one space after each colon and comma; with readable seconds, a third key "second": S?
{"hour": 1, "minute": 4}
